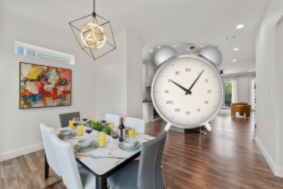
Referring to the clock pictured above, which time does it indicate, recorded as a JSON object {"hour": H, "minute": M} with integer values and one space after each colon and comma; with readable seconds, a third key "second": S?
{"hour": 10, "minute": 6}
